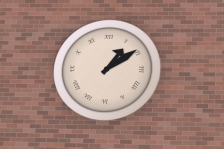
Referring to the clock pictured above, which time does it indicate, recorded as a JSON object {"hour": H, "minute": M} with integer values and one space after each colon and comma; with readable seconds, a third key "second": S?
{"hour": 1, "minute": 9}
